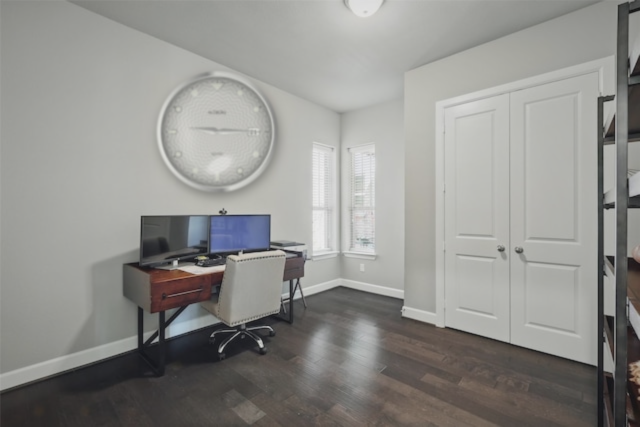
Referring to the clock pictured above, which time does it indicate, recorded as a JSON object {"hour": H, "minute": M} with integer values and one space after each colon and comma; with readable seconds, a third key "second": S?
{"hour": 9, "minute": 15}
